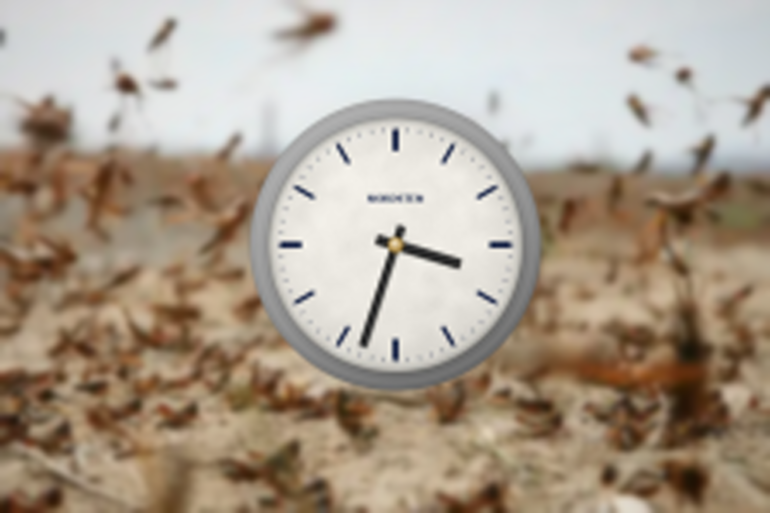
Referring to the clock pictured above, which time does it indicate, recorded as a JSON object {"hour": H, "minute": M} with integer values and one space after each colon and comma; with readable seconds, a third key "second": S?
{"hour": 3, "minute": 33}
